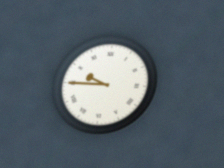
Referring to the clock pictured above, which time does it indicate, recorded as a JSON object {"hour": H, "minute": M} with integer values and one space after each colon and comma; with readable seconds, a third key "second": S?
{"hour": 9, "minute": 45}
